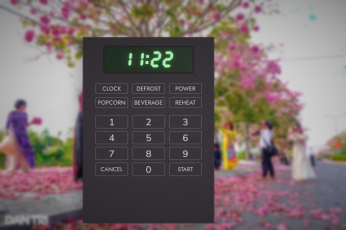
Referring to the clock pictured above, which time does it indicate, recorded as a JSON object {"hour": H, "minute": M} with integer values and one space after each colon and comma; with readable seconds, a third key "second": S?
{"hour": 11, "minute": 22}
